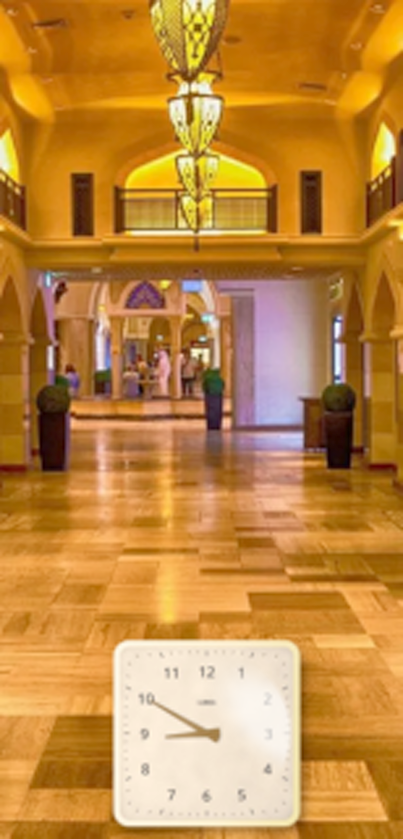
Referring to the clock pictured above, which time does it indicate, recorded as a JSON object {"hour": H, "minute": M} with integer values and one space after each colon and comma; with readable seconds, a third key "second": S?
{"hour": 8, "minute": 50}
